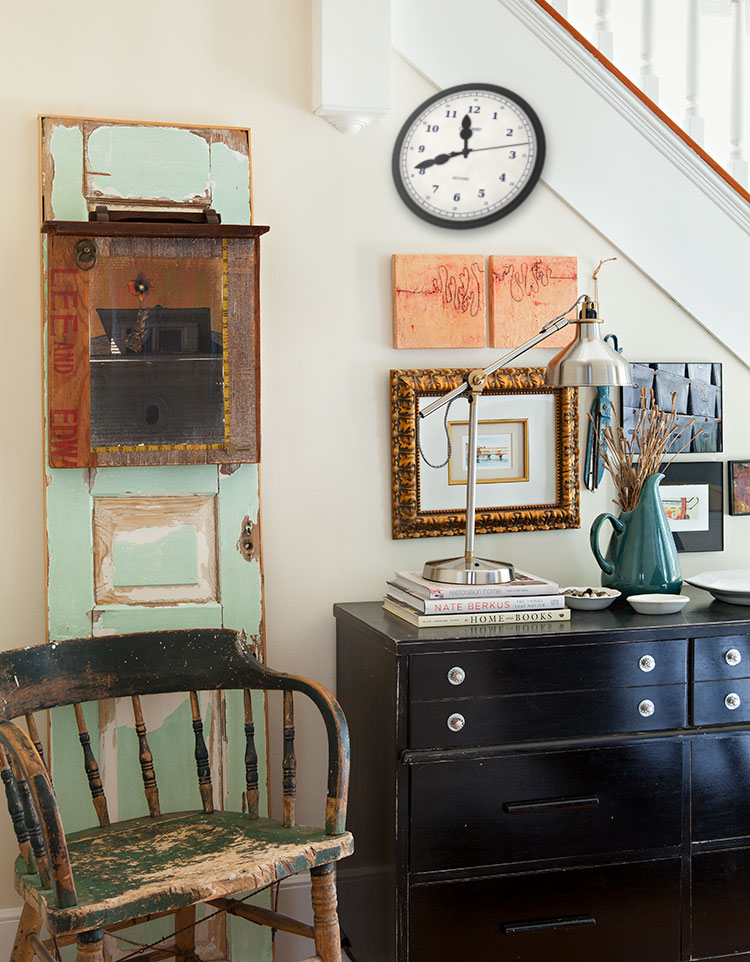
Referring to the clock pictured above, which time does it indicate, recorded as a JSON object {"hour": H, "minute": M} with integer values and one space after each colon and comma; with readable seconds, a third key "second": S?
{"hour": 11, "minute": 41, "second": 13}
